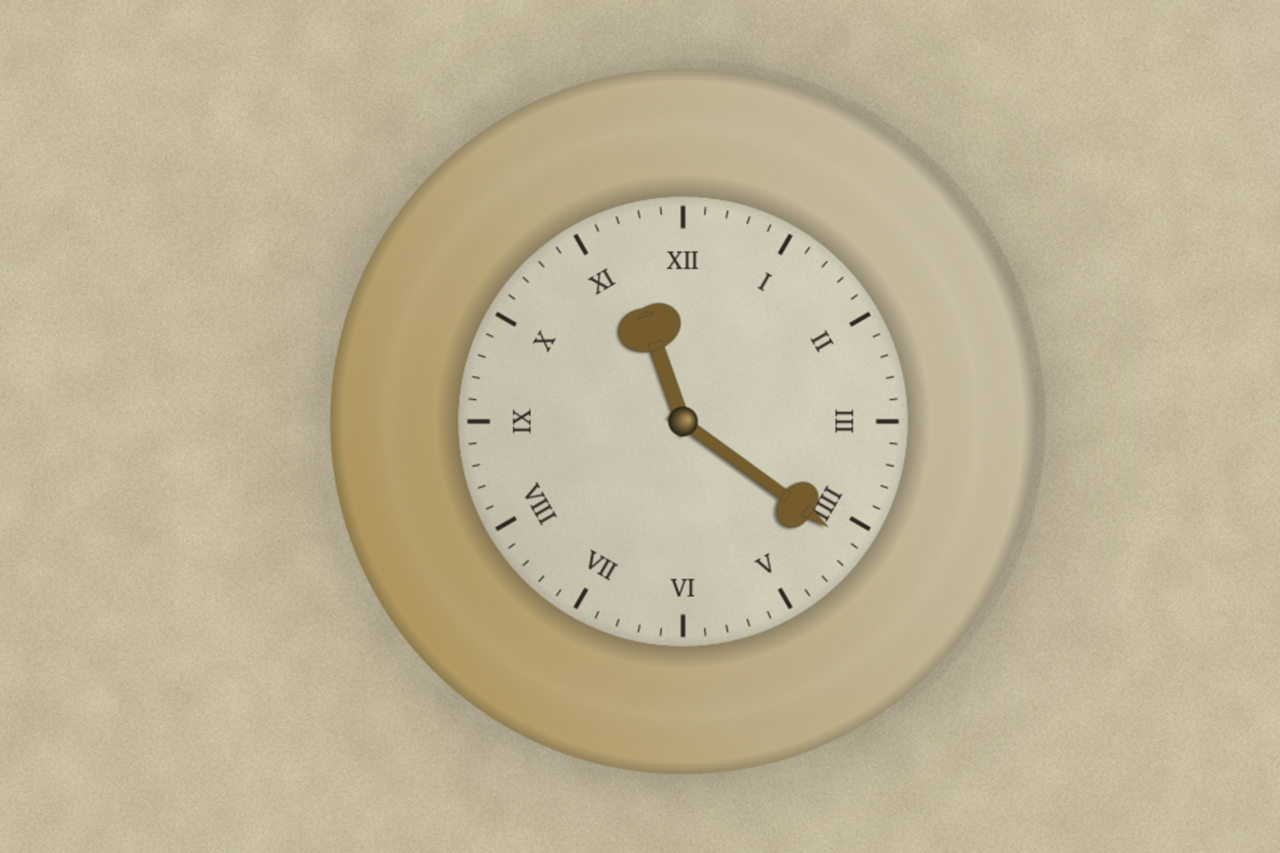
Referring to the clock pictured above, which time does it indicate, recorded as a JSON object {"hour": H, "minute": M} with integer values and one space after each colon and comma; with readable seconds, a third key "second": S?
{"hour": 11, "minute": 21}
